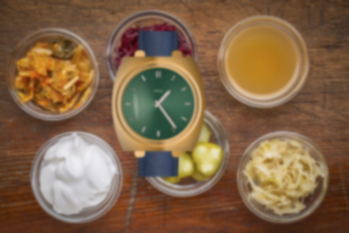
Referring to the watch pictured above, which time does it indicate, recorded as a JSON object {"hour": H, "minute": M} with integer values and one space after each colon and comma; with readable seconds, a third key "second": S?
{"hour": 1, "minute": 24}
